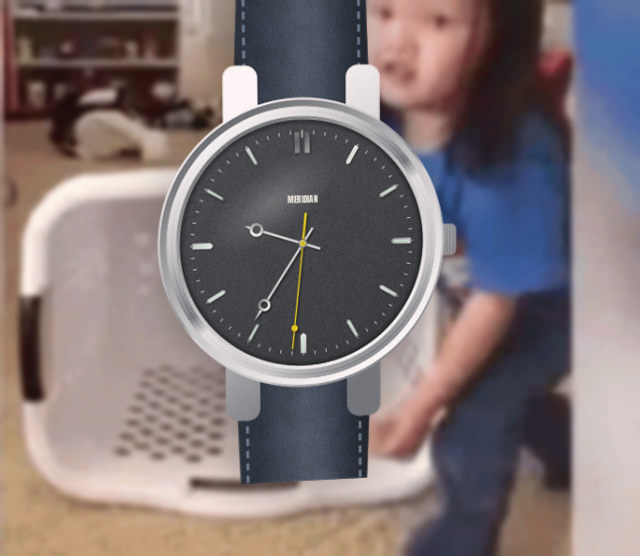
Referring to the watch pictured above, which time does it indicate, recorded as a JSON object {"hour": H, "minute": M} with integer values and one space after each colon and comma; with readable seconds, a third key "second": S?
{"hour": 9, "minute": 35, "second": 31}
